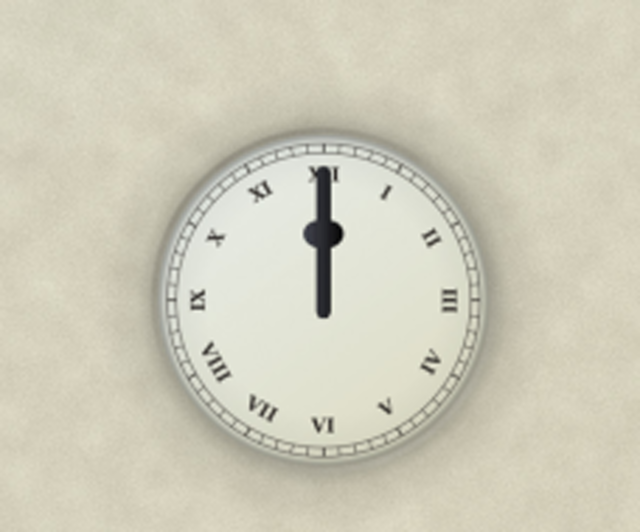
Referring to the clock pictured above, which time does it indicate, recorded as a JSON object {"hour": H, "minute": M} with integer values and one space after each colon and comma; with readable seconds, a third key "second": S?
{"hour": 12, "minute": 0}
